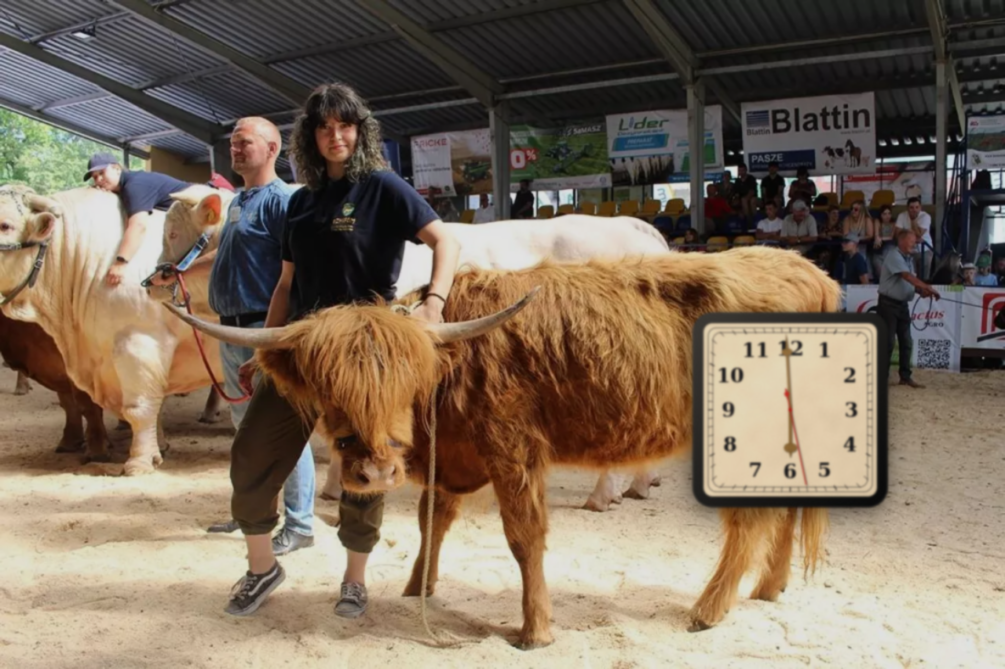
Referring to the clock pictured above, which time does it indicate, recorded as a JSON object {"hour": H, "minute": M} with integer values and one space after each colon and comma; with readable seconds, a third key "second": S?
{"hour": 5, "minute": 59, "second": 28}
